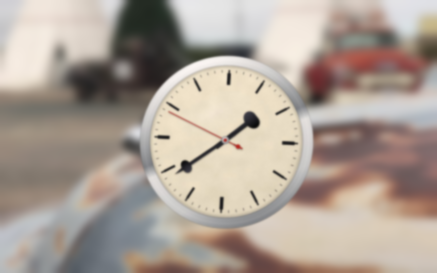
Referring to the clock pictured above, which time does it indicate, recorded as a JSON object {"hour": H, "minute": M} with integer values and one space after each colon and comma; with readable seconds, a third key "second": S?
{"hour": 1, "minute": 38, "second": 49}
